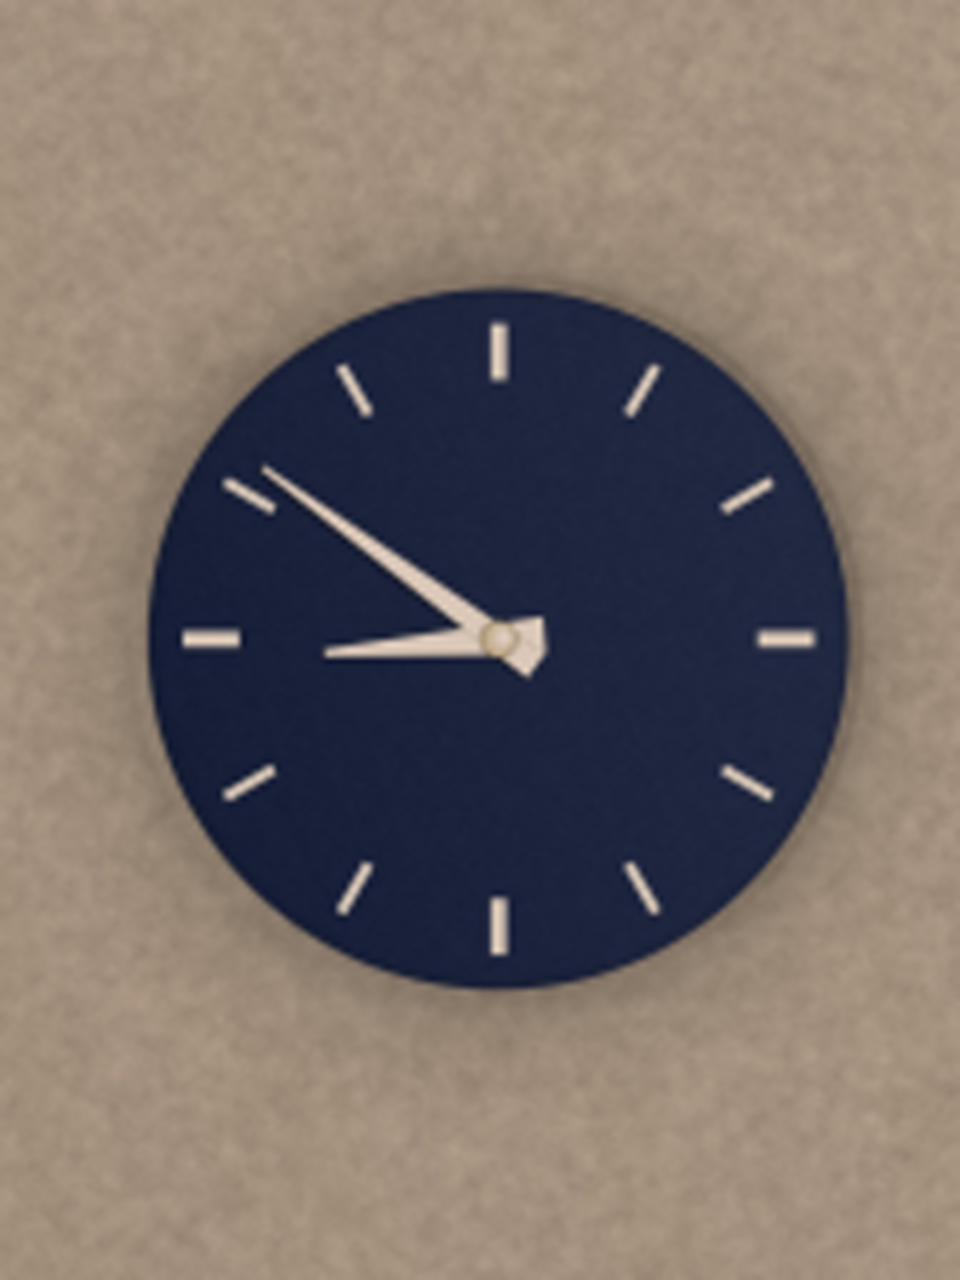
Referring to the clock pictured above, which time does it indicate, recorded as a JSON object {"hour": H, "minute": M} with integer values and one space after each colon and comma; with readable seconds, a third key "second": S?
{"hour": 8, "minute": 51}
